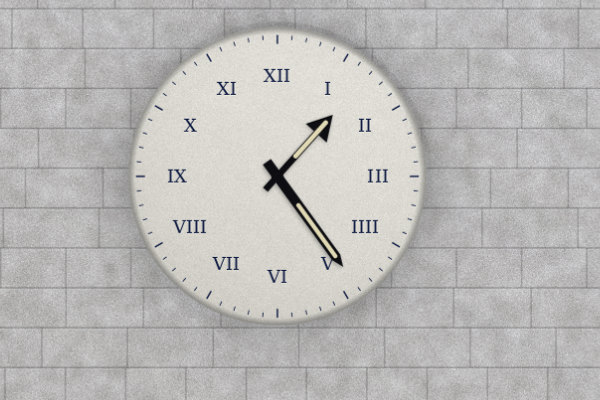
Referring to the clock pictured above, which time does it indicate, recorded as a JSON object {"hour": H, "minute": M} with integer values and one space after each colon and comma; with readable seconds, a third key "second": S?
{"hour": 1, "minute": 24}
